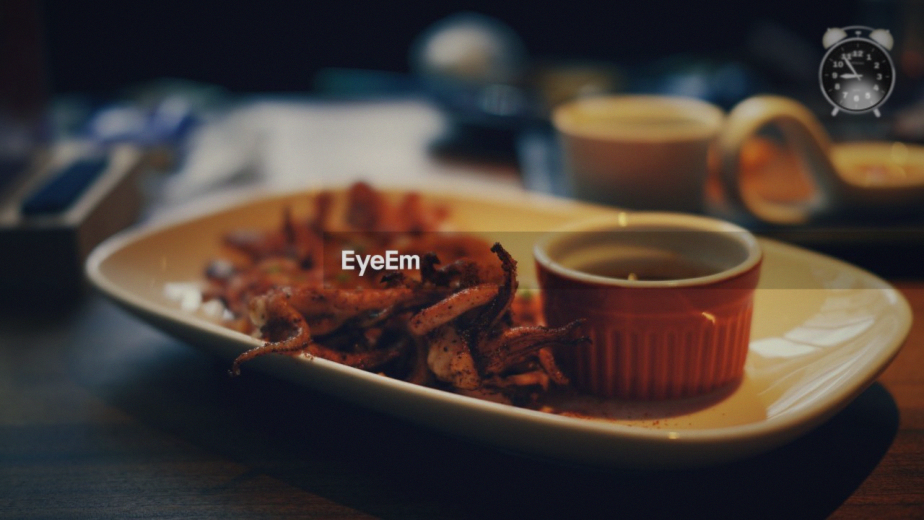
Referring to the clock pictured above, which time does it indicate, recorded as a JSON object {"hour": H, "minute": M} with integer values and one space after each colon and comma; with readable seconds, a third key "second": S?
{"hour": 8, "minute": 54}
